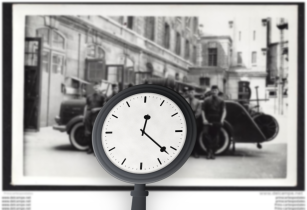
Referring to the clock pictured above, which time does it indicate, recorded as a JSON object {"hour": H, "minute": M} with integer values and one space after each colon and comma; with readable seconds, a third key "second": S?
{"hour": 12, "minute": 22}
